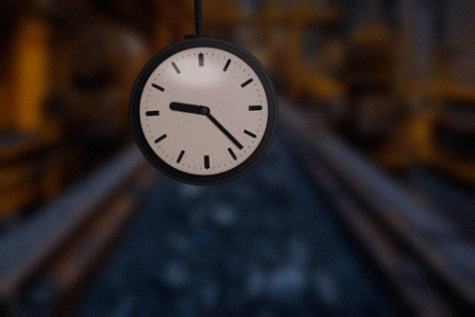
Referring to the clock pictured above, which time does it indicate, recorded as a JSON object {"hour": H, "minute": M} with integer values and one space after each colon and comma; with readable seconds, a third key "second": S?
{"hour": 9, "minute": 23}
